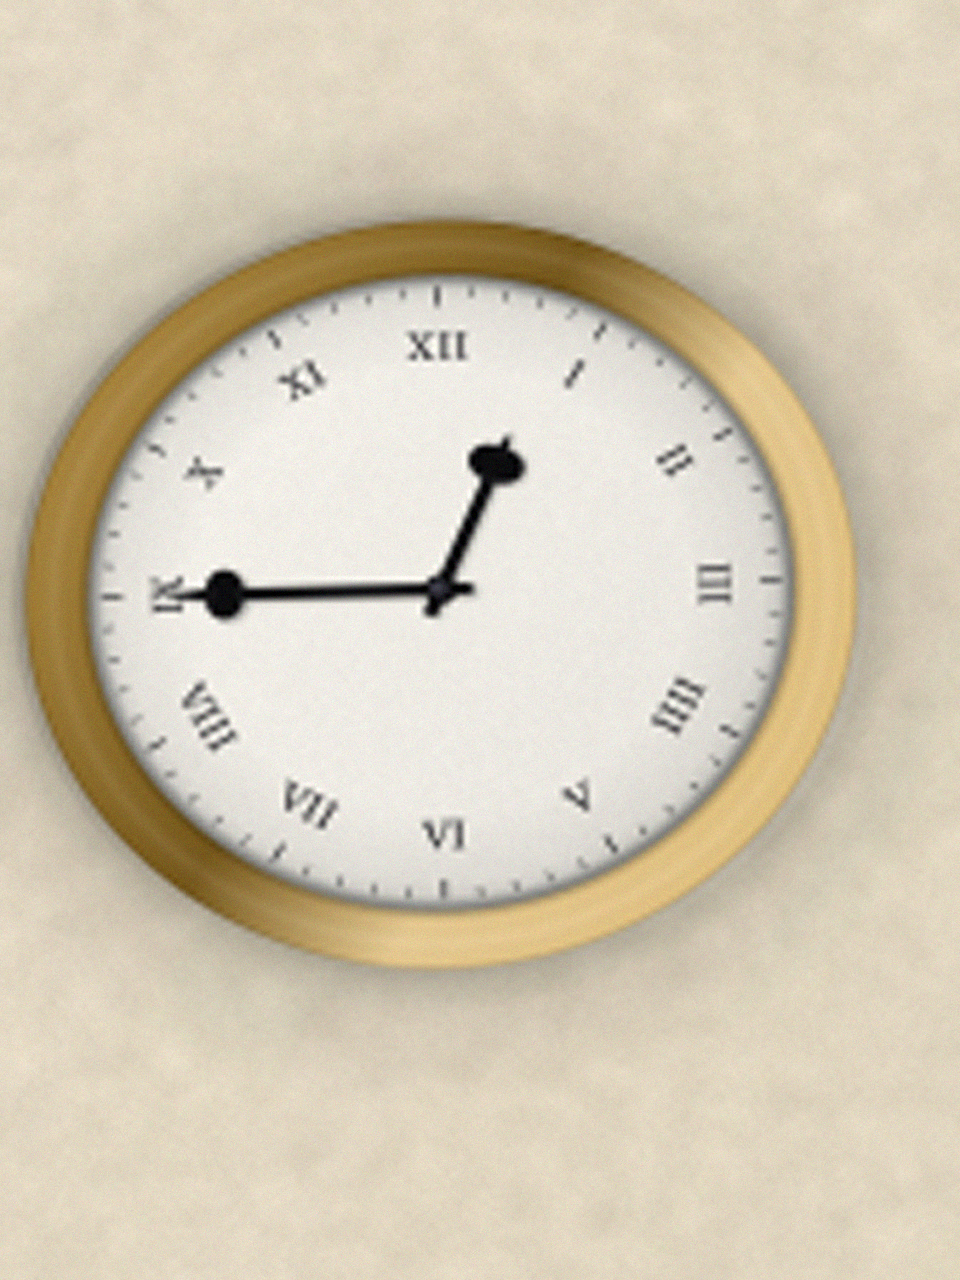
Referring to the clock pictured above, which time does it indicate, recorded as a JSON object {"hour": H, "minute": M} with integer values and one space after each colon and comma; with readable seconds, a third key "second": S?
{"hour": 12, "minute": 45}
